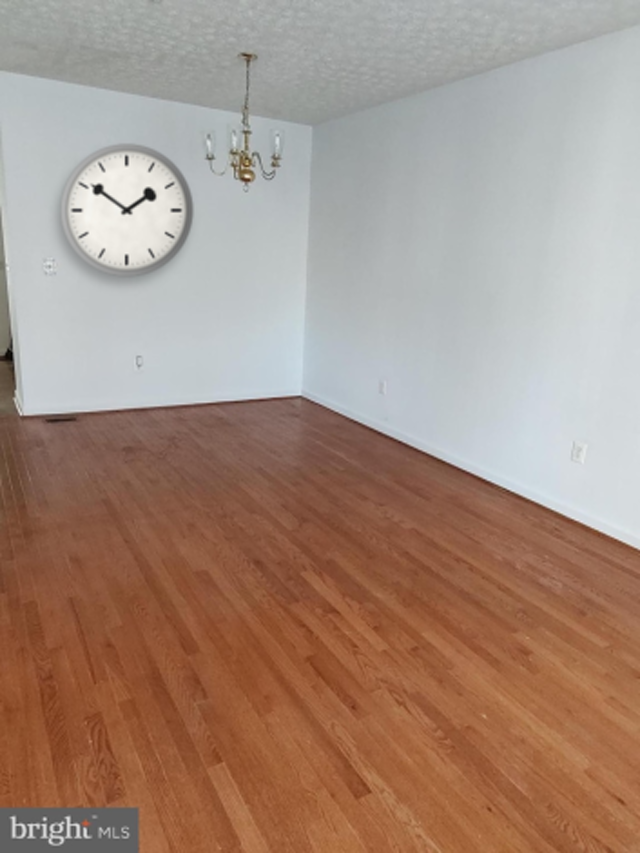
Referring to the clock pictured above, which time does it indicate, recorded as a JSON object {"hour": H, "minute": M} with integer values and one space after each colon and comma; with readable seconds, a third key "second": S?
{"hour": 1, "minute": 51}
